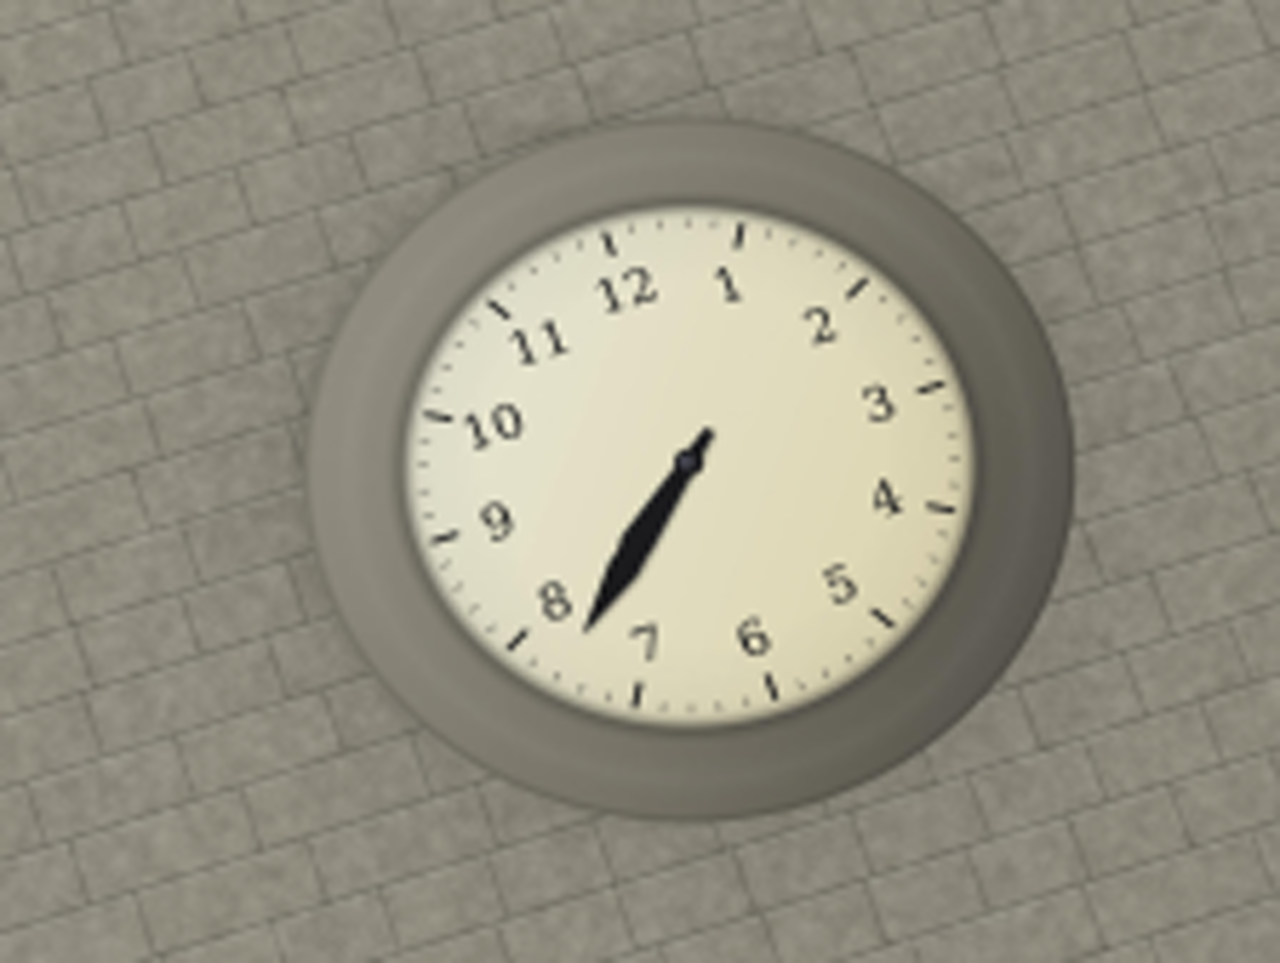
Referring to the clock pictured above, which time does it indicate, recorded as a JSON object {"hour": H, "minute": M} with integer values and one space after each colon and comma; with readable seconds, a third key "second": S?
{"hour": 7, "minute": 38}
